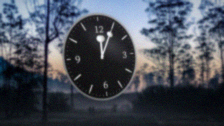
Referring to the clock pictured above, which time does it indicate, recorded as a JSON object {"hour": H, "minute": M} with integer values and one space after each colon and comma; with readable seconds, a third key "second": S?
{"hour": 12, "minute": 5}
